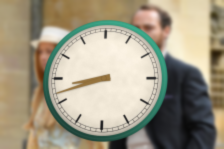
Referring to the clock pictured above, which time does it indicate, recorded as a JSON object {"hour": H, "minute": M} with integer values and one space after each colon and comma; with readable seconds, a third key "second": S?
{"hour": 8, "minute": 42}
